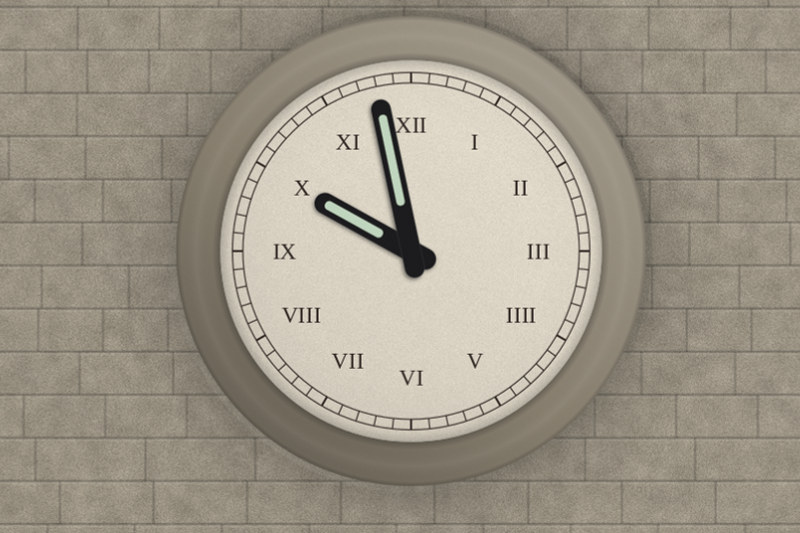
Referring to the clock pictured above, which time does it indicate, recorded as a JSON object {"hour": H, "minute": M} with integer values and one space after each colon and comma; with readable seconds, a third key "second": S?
{"hour": 9, "minute": 58}
